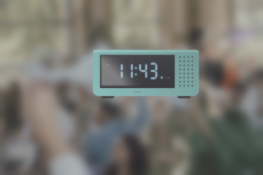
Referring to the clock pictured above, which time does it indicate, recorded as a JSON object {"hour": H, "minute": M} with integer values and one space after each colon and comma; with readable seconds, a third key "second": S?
{"hour": 11, "minute": 43}
